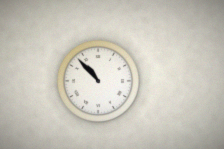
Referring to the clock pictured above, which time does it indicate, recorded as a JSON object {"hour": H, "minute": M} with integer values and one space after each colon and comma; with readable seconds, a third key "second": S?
{"hour": 10, "minute": 53}
